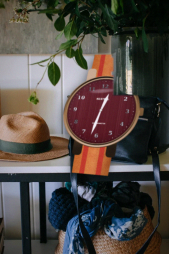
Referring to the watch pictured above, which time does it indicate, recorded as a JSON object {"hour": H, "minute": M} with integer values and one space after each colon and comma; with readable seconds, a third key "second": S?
{"hour": 12, "minute": 32}
